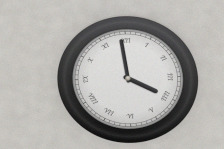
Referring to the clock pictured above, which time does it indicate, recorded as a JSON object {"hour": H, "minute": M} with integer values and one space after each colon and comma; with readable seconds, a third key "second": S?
{"hour": 3, "minute": 59}
